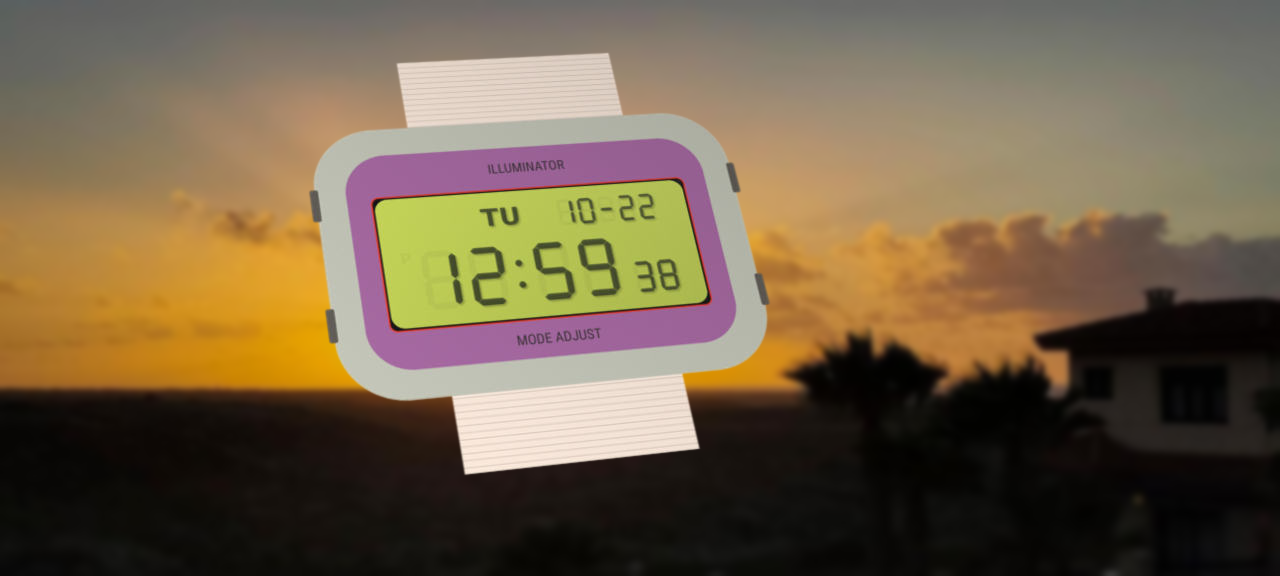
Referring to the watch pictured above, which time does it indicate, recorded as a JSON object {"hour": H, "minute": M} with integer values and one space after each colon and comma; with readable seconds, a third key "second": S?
{"hour": 12, "minute": 59, "second": 38}
